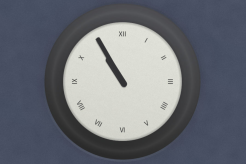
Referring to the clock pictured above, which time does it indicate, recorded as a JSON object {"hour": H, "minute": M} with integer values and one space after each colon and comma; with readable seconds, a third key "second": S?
{"hour": 10, "minute": 55}
